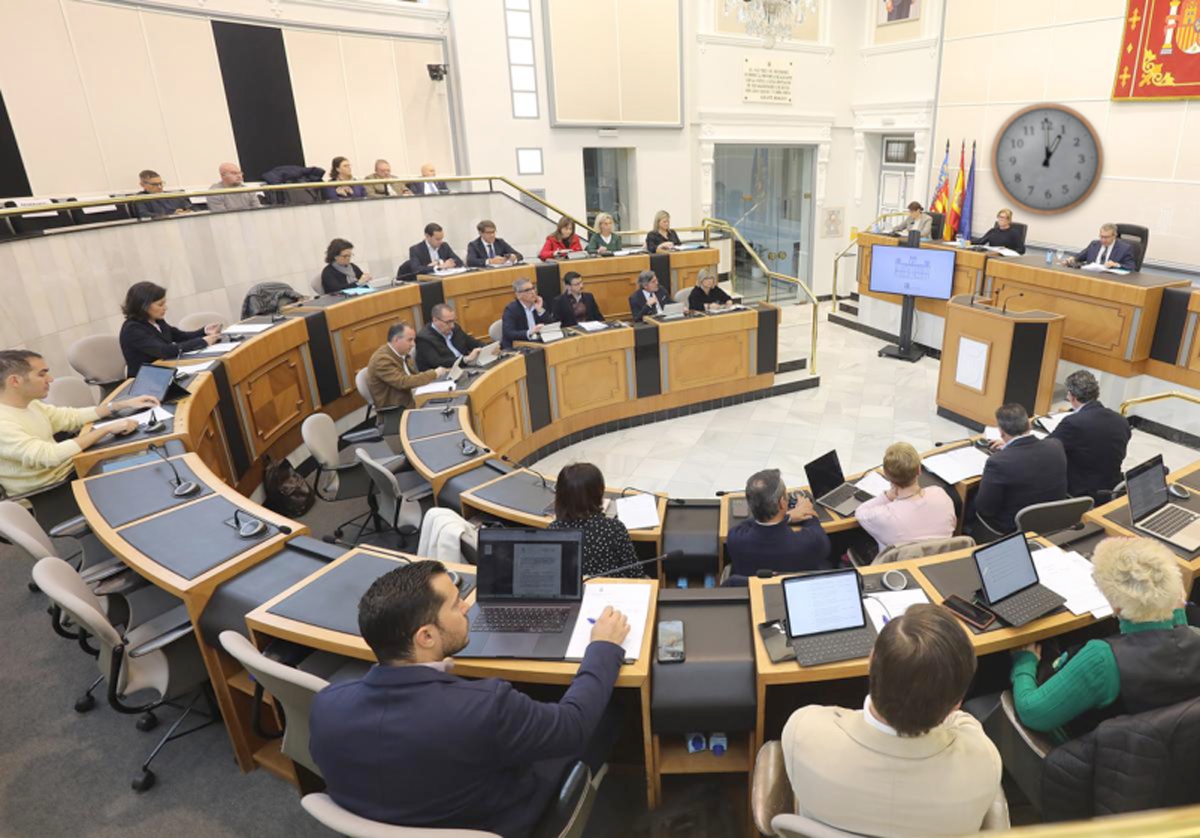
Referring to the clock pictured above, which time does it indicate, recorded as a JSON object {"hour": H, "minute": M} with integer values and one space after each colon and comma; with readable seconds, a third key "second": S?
{"hour": 1, "minute": 0}
